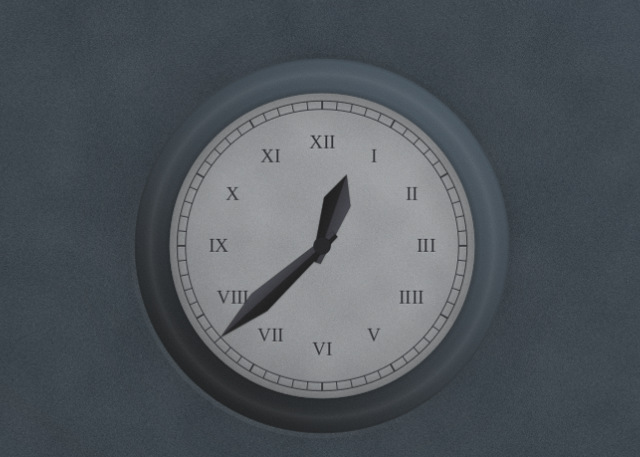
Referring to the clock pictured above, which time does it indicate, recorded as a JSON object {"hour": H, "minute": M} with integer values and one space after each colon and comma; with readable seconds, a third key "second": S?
{"hour": 12, "minute": 38}
